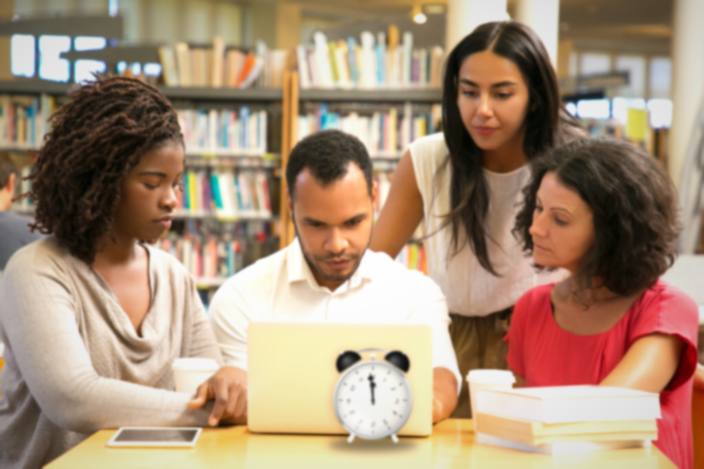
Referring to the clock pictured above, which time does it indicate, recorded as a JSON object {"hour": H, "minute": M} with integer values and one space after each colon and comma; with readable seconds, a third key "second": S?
{"hour": 11, "minute": 59}
